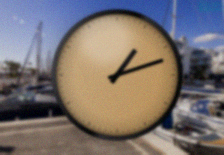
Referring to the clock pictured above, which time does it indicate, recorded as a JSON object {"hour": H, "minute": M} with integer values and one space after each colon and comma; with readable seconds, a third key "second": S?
{"hour": 1, "minute": 12}
